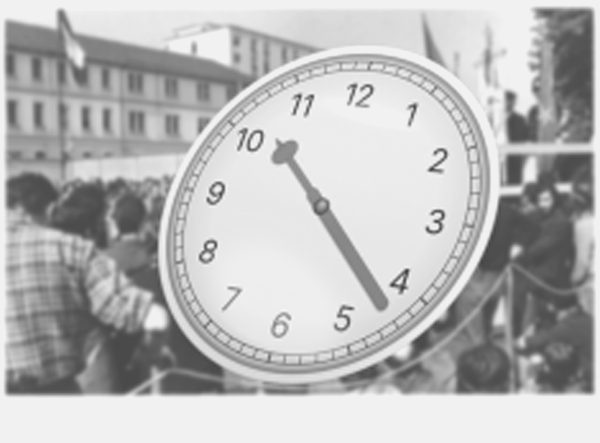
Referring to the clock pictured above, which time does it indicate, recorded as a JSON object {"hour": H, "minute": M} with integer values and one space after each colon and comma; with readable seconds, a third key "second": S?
{"hour": 10, "minute": 22}
